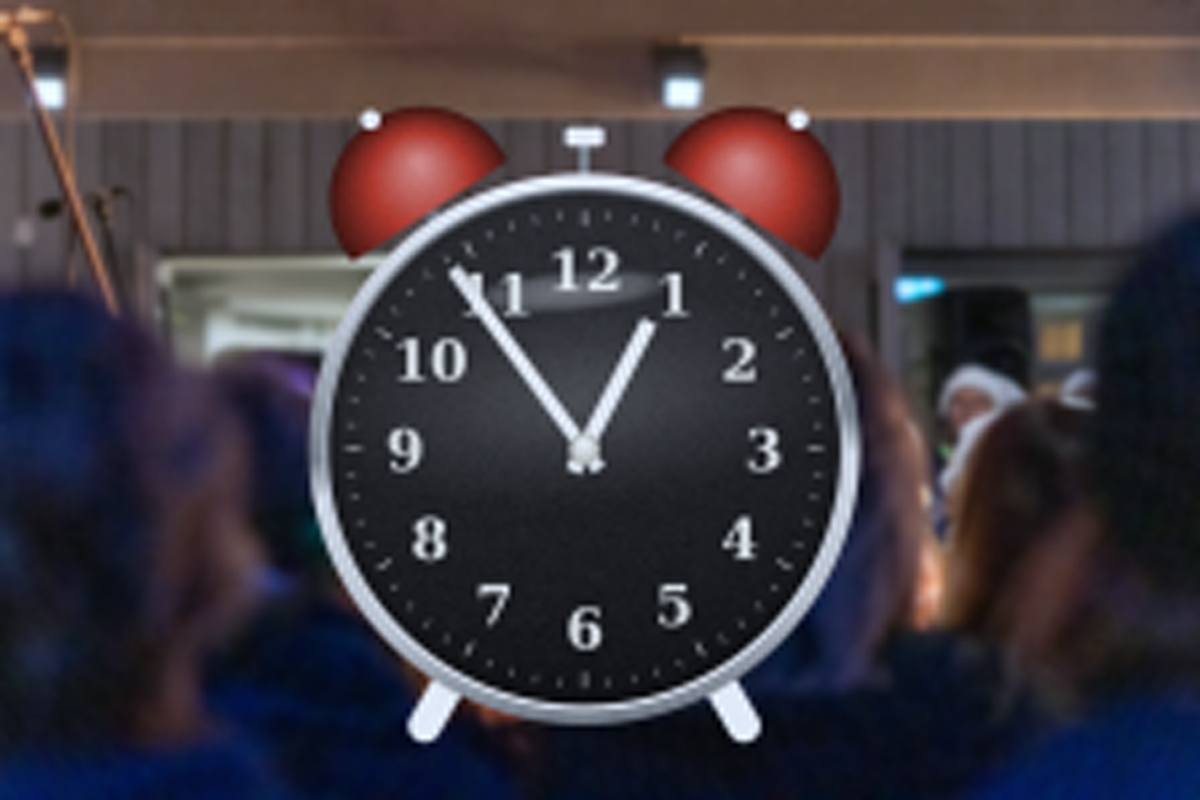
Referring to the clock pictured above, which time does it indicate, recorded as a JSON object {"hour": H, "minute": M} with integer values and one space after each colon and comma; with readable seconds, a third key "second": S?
{"hour": 12, "minute": 54}
